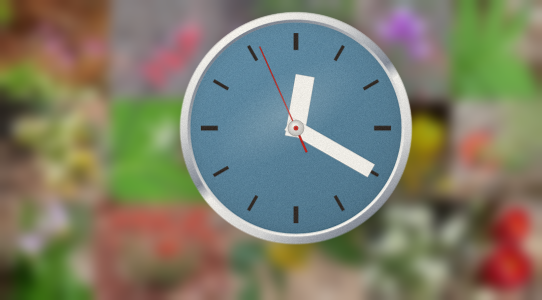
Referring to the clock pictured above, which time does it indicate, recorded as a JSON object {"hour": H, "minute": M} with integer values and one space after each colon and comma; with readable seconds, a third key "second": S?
{"hour": 12, "minute": 19, "second": 56}
